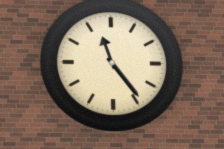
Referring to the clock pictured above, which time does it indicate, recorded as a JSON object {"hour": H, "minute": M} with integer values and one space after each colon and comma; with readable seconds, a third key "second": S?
{"hour": 11, "minute": 24}
